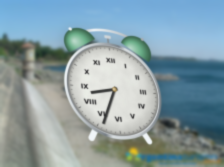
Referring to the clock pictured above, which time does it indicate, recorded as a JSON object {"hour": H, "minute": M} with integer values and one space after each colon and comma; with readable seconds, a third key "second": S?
{"hour": 8, "minute": 34}
